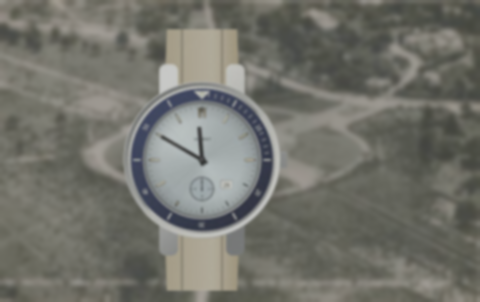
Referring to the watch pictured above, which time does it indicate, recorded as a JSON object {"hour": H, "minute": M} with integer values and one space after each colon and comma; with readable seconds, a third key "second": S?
{"hour": 11, "minute": 50}
